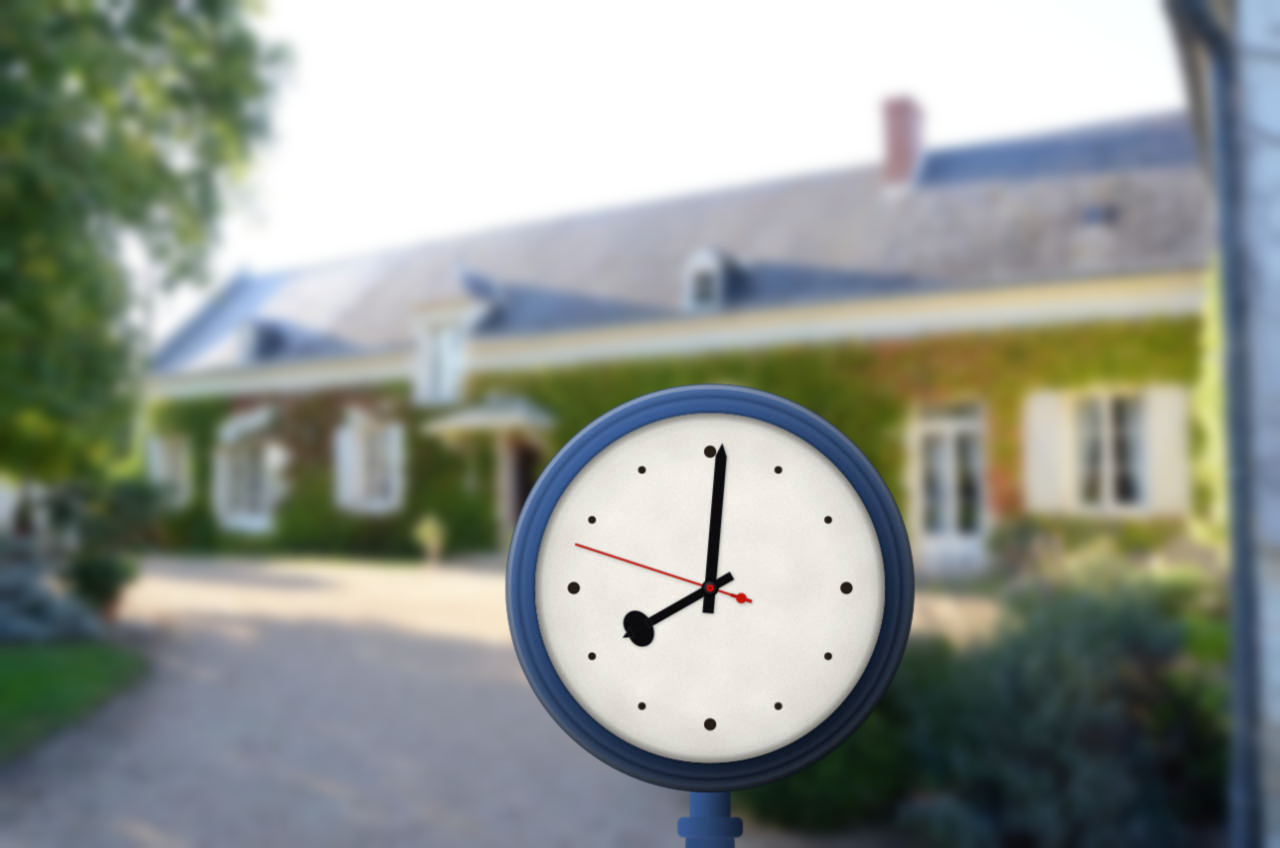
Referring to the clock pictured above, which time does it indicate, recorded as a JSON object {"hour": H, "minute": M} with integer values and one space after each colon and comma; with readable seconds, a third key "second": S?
{"hour": 8, "minute": 0, "second": 48}
